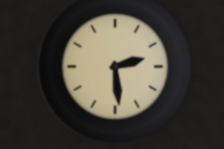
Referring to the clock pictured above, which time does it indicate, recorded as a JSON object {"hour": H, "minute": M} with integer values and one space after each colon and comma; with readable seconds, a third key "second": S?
{"hour": 2, "minute": 29}
